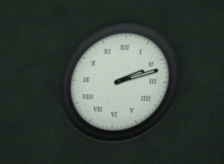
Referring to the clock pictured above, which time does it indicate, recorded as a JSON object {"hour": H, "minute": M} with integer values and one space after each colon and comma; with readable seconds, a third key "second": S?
{"hour": 2, "minute": 12}
